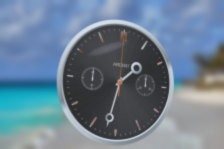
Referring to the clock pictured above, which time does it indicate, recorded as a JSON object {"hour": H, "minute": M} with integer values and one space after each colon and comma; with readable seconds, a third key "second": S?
{"hour": 1, "minute": 32}
